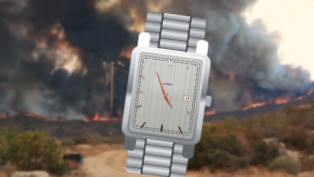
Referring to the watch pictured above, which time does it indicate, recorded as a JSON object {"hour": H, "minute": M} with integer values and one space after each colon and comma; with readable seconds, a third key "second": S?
{"hour": 4, "minute": 55}
